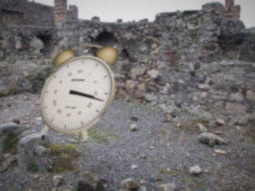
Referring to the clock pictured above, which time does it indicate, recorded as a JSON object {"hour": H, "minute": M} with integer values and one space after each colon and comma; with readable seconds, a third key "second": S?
{"hour": 3, "minute": 17}
